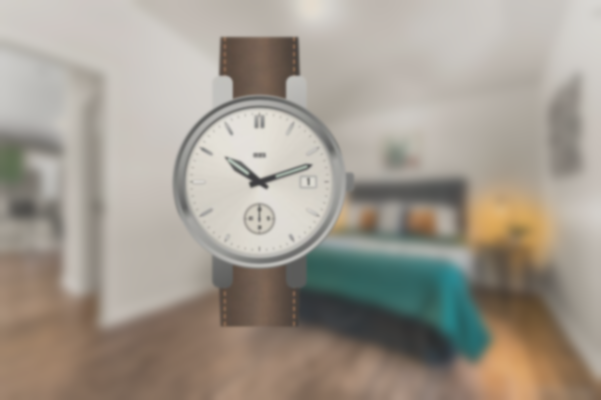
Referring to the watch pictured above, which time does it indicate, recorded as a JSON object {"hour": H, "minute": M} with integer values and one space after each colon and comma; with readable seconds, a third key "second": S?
{"hour": 10, "minute": 12}
